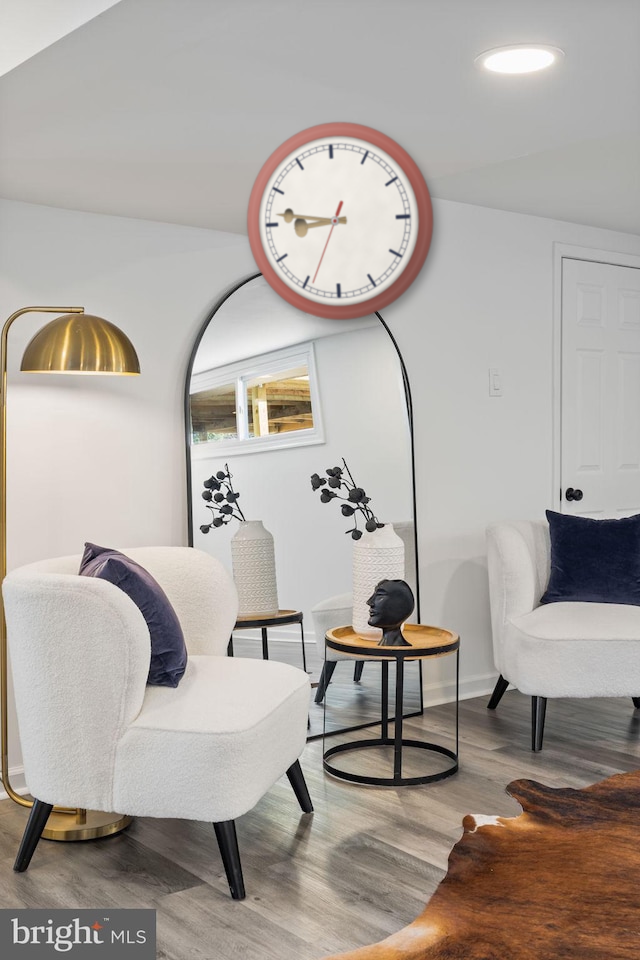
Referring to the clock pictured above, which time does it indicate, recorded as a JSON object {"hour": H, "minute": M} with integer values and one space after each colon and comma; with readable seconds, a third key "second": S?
{"hour": 8, "minute": 46, "second": 34}
